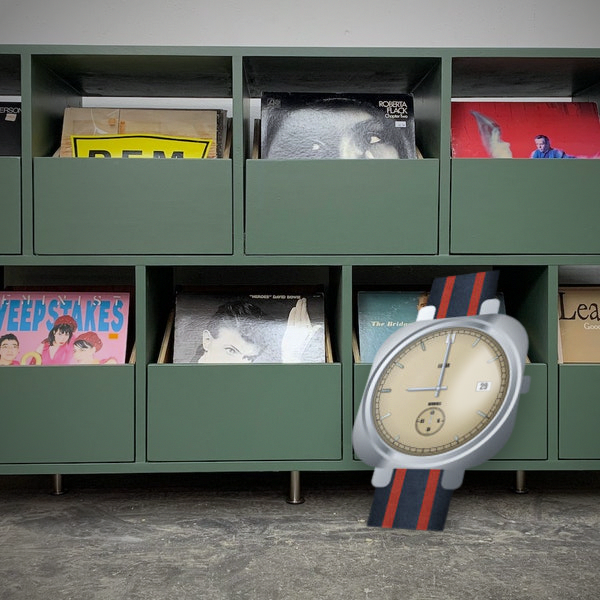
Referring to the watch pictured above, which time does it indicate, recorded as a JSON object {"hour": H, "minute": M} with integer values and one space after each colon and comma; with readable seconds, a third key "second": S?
{"hour": 9, "minute": 0}
